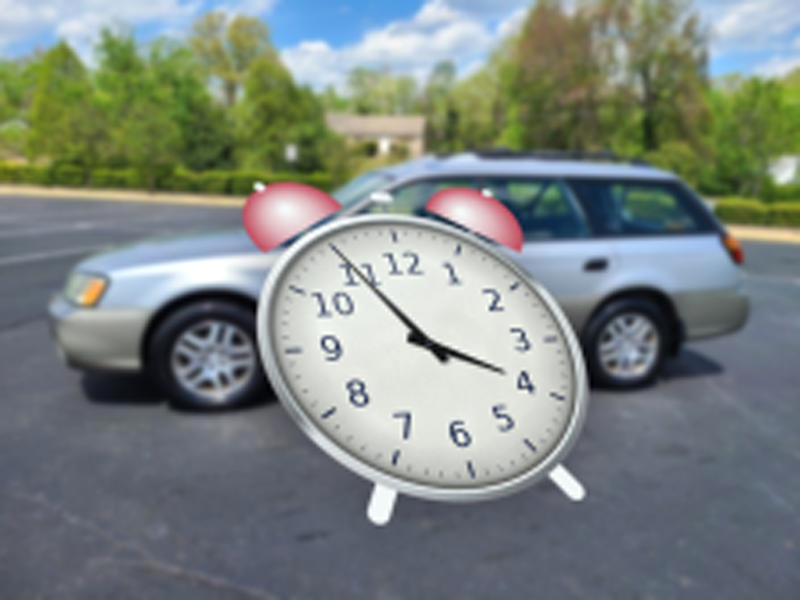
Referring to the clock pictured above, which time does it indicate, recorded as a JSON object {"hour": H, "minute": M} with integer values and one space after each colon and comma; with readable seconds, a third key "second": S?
{"hour": 3, "minute": 55}
